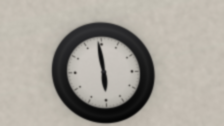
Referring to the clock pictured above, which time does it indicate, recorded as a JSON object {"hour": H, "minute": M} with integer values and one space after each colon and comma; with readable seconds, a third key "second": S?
{"hour": 5, "minute": 59}
